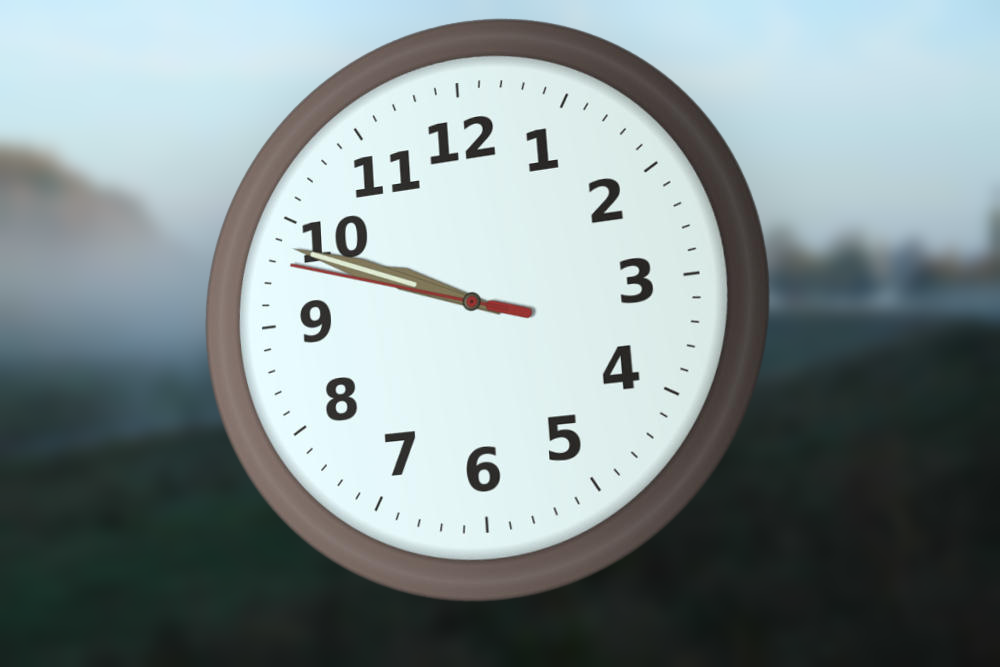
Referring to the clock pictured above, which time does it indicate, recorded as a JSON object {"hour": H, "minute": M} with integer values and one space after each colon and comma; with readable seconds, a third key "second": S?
{"hour": 9, "minute": 48, "second": 48}
